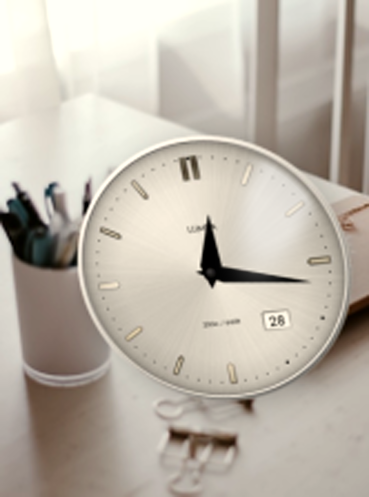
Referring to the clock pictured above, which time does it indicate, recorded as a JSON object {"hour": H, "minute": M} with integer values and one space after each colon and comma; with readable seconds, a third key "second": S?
{"hour": 12, "minute": 17}
